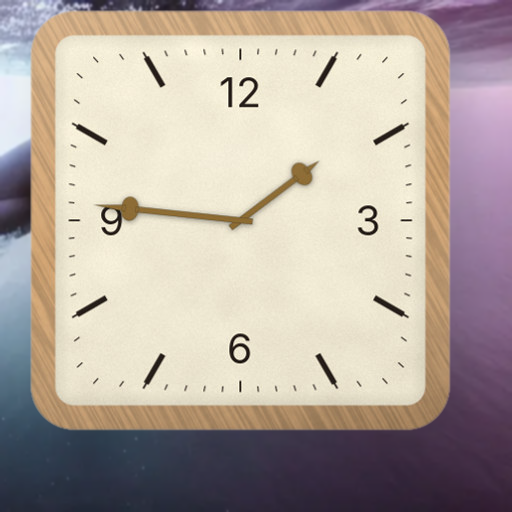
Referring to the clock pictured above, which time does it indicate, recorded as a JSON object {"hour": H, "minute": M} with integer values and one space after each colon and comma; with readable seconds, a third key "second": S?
{"hour": 1, "minute": 46}
